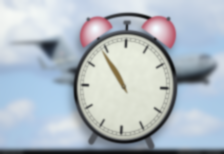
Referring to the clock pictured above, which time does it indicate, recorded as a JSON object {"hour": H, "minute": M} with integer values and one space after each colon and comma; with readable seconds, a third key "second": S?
{"hour": 10, "minute": 54}
